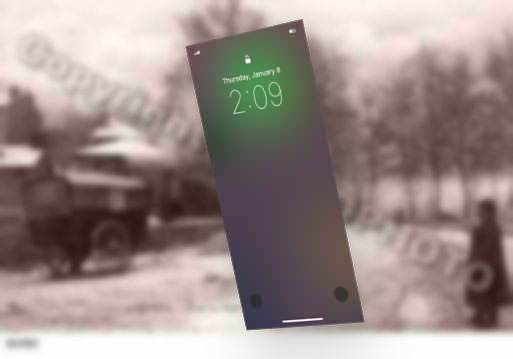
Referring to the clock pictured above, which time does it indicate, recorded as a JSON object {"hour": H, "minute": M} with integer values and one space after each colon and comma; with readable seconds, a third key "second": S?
{"hour": 2, "minute": 9}
